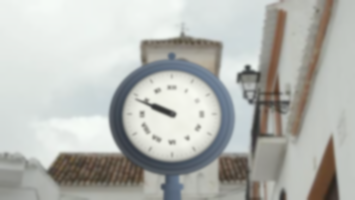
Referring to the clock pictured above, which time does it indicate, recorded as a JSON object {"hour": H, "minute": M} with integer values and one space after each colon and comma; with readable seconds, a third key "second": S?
{"hour": 9, "minute": 49}
